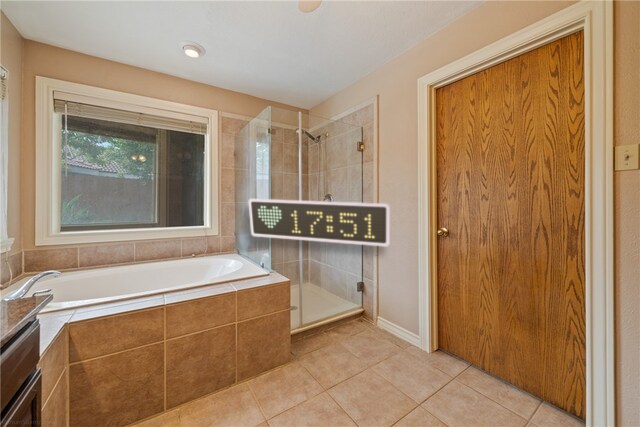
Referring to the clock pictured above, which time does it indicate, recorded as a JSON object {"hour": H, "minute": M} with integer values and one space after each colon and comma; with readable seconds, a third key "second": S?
{"hour": 17, "minute": 51}
